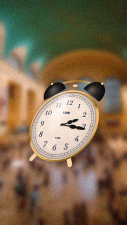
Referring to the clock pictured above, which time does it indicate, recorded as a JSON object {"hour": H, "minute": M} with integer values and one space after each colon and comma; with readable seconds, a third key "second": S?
{"hour": 2, "minute": 16}
